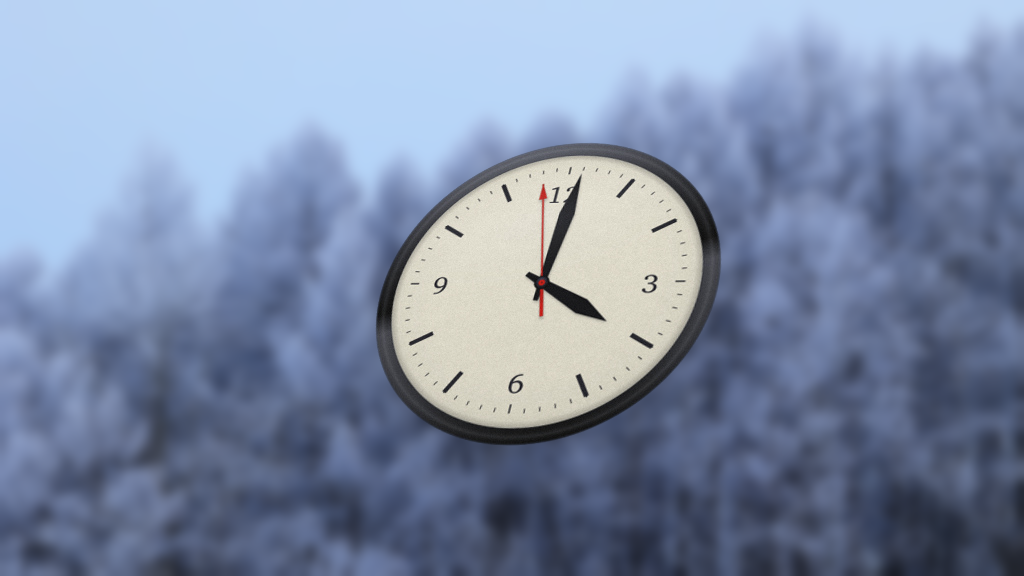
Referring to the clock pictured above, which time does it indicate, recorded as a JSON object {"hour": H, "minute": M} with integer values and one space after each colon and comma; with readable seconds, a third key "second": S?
{"hour": 4, "minute": 0, "second": 58}
